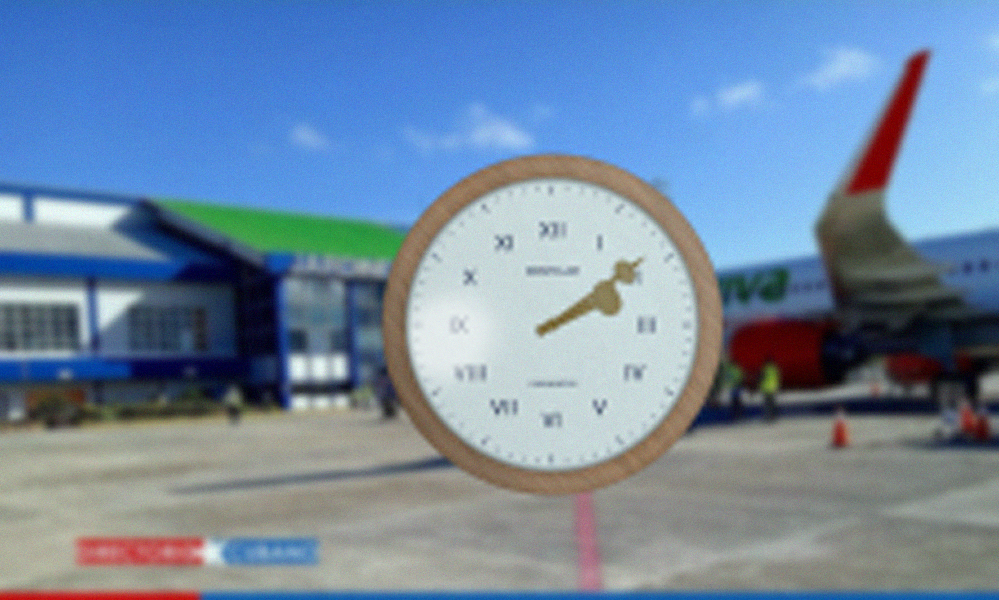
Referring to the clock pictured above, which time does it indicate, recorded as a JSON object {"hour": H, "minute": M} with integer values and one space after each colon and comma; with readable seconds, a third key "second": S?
{"hour": 2, "minute": 9}
